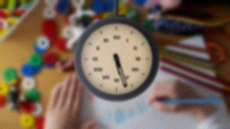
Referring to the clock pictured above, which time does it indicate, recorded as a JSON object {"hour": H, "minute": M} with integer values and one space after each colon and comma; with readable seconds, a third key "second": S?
{"hour": 5, "minute": 27}
